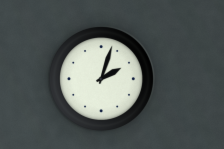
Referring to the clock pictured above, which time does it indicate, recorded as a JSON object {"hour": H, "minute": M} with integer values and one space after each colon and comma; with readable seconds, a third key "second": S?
{"hour": 2, "minute": 3}
